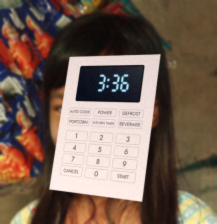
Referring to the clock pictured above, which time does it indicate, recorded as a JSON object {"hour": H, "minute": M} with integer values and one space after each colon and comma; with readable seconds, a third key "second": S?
{"hour": 3, "minute": 36}
